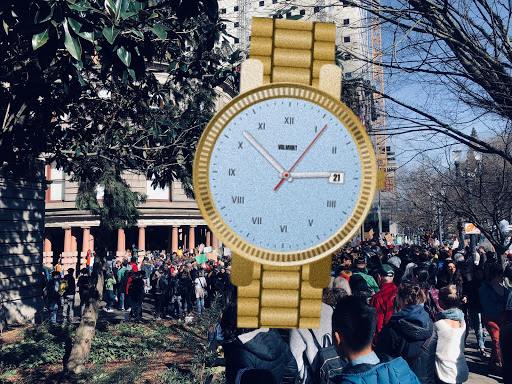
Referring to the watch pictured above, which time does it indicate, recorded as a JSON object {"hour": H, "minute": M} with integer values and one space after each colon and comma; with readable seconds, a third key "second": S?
{"hour": 2, "minute": 52, "second": 6}
